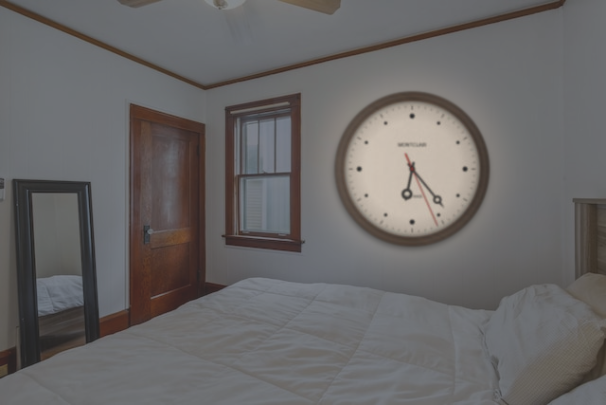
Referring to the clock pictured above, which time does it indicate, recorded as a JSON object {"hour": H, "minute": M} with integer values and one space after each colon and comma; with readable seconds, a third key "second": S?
{"hour": 6, "minute": 23, "second": 26}
